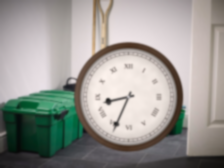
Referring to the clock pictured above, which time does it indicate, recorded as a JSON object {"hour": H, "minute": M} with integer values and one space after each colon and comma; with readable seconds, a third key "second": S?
{"hour": 8, "minute": 34}
